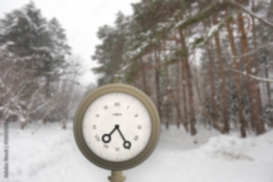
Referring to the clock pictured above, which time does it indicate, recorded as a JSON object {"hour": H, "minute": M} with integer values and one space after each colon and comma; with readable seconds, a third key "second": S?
{"hour": 7, "minute": 25}
